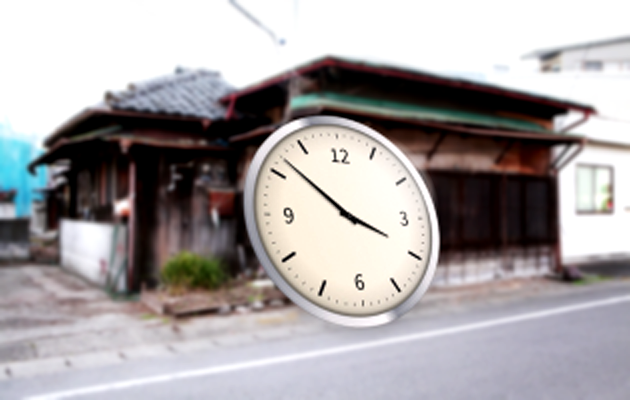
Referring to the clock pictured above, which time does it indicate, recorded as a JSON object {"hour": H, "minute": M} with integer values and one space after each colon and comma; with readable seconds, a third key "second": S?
{"hour": 3, "minute": 52}
